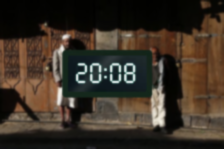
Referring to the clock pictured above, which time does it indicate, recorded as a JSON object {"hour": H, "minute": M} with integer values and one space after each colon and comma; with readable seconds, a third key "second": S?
{"hour": 20, "minute": 8}
